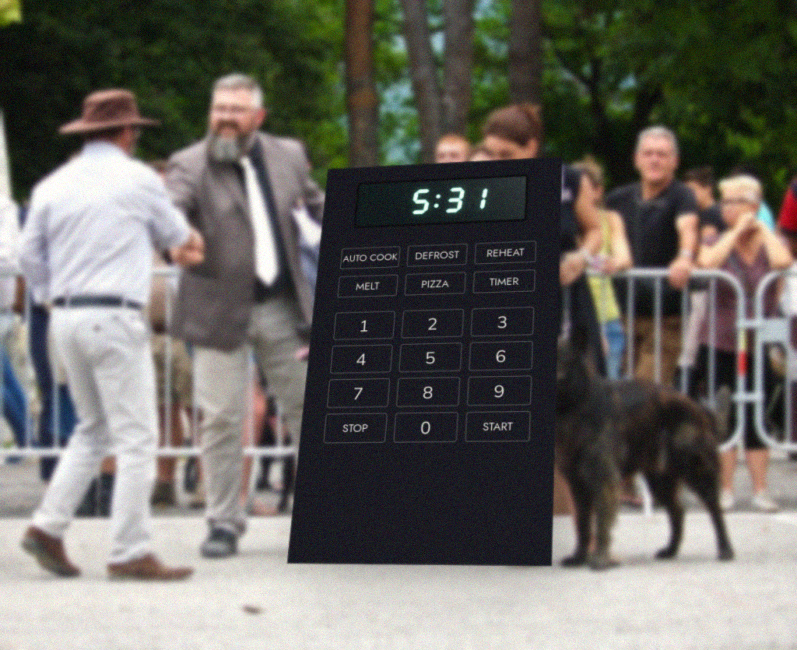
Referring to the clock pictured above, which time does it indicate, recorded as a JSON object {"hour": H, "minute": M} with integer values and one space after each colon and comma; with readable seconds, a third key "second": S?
{"hour": 5, "minute": 31}
